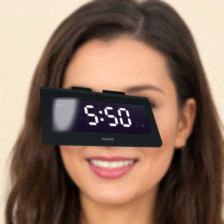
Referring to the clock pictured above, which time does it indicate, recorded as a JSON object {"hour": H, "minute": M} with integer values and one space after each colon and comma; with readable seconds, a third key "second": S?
{"hour": 5, "minute": 50}
